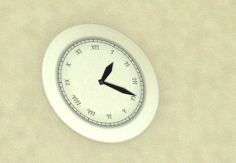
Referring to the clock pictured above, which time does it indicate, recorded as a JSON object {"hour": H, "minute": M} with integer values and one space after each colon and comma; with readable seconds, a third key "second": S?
{"hour": 1, "minute": 19}
